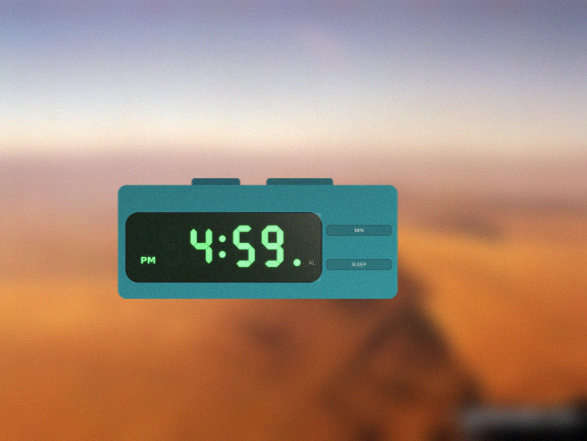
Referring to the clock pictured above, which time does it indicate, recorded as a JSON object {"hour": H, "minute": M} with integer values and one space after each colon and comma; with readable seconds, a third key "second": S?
{"hour": 4, "minute": 59}
